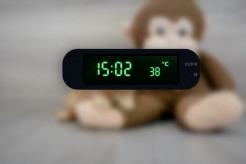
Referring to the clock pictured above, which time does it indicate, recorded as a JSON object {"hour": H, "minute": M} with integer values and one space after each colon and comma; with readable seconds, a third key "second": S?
{"hour": 15, "minute": 2}
